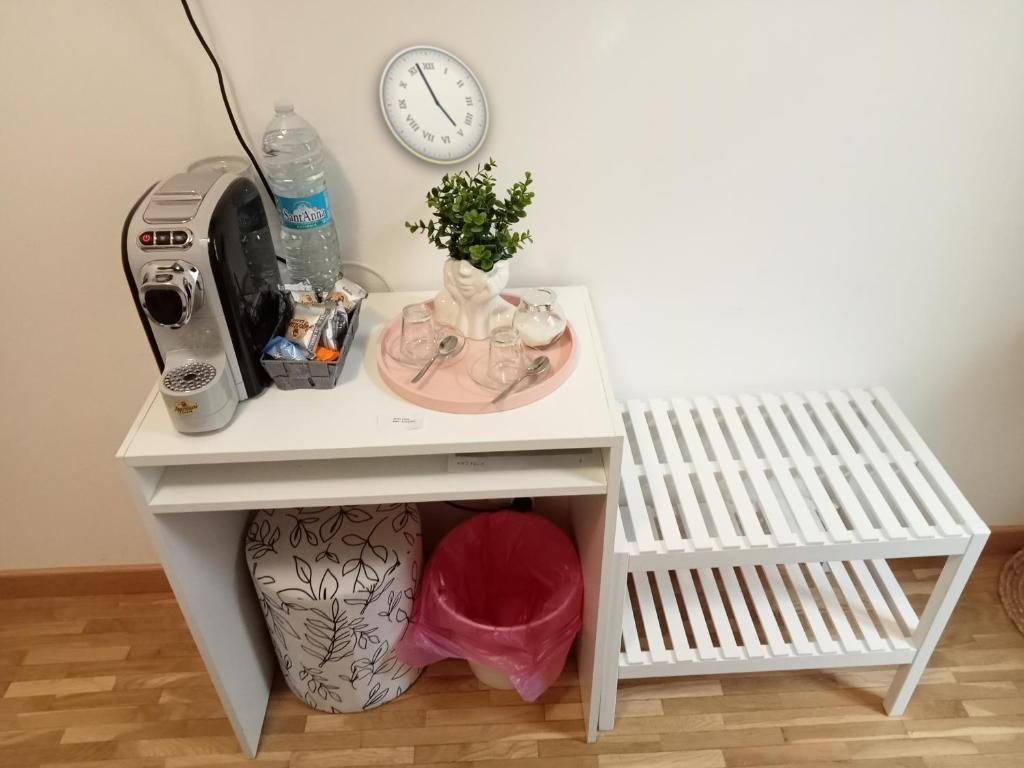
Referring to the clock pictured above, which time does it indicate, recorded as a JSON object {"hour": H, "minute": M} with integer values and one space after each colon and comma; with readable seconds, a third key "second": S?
{"hour": 4, "minute": 57}
